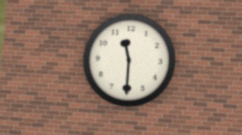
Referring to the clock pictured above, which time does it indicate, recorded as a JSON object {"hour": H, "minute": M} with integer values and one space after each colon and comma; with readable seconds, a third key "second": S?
{"hour": 11, "minute": 30}
